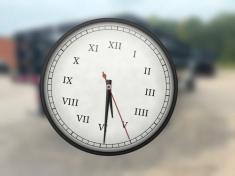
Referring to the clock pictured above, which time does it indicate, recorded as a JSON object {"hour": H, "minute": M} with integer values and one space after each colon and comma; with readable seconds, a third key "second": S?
{"hour": 5, "minute": 29, "second": 25}
